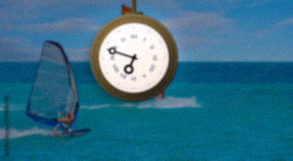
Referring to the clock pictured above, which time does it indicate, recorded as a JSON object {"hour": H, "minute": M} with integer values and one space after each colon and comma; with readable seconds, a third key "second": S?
{"hour": 6, "minute": 48}
